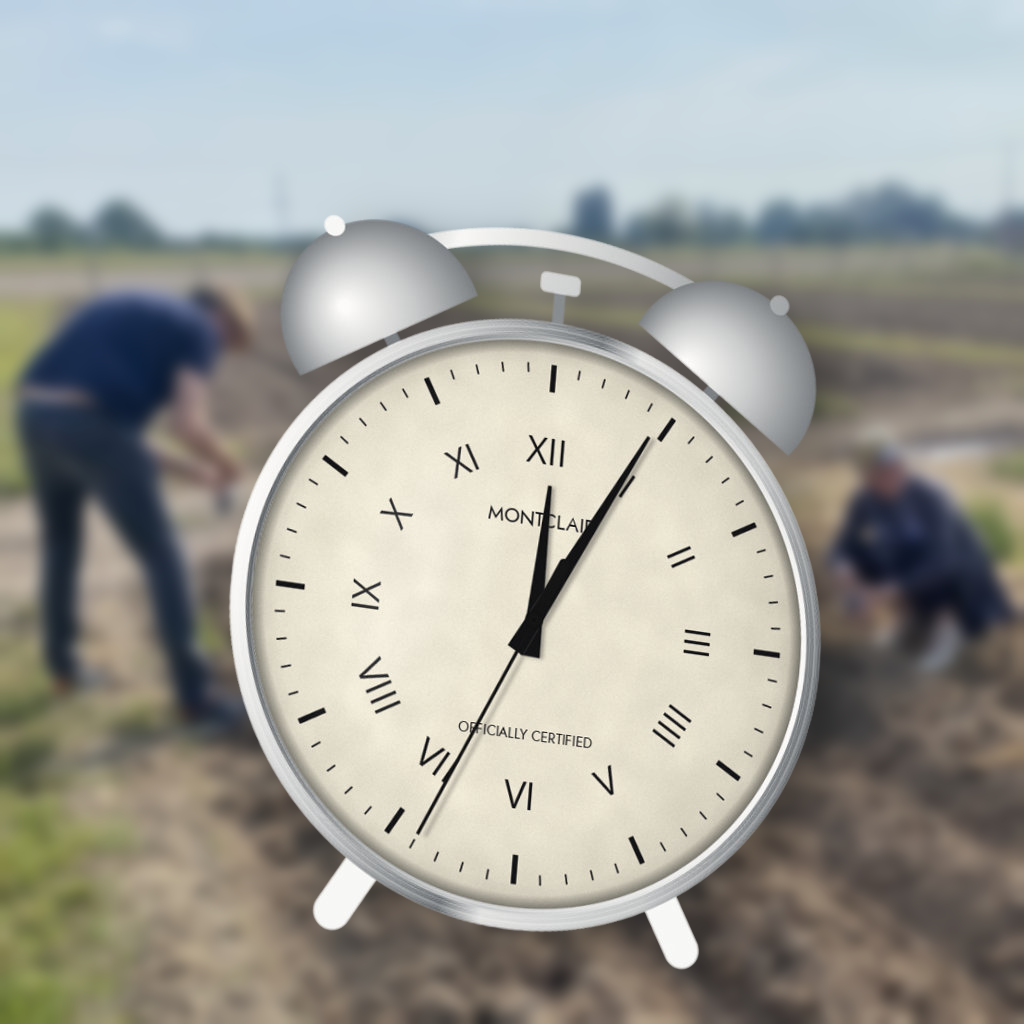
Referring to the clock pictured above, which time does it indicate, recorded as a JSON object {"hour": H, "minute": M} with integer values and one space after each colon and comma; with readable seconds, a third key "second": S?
{"hour": 12, "minute": 4, "second": 34}
